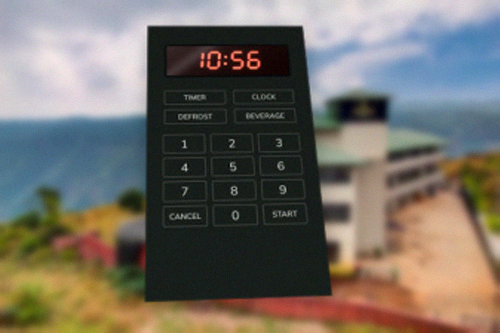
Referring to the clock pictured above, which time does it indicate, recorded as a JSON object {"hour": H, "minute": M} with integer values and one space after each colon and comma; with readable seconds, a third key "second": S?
{"hour": 10, "minute": 56}
